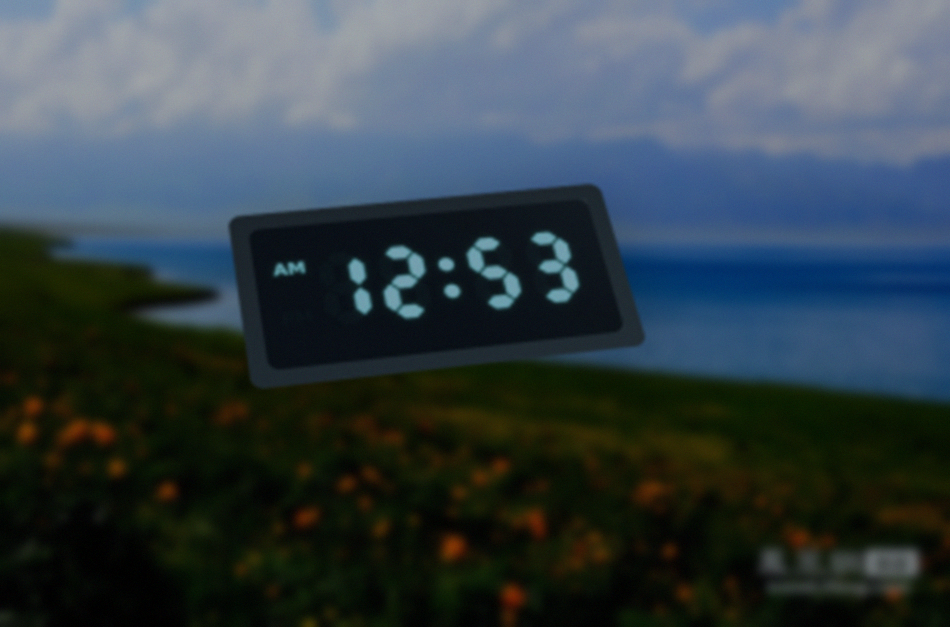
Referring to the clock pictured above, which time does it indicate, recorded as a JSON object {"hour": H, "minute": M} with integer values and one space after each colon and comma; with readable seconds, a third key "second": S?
{"hour": 12, "minute": 53}
